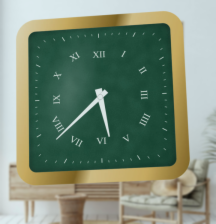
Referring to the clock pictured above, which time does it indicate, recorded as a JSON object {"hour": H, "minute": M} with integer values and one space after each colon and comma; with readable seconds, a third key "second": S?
{"hour": 5, "minute": 38}
